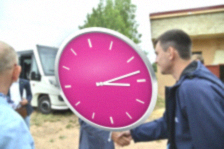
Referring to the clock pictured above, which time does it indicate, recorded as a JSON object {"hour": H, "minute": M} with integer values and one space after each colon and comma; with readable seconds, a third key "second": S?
{"hour": 3, "minute": 13}
